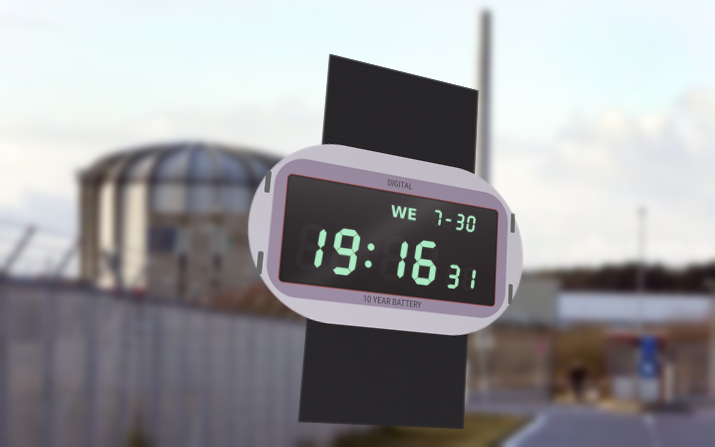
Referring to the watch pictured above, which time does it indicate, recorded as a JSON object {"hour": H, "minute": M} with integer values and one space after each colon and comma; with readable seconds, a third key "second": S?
{"hour": 19, "minute": 16, "second": 31}
